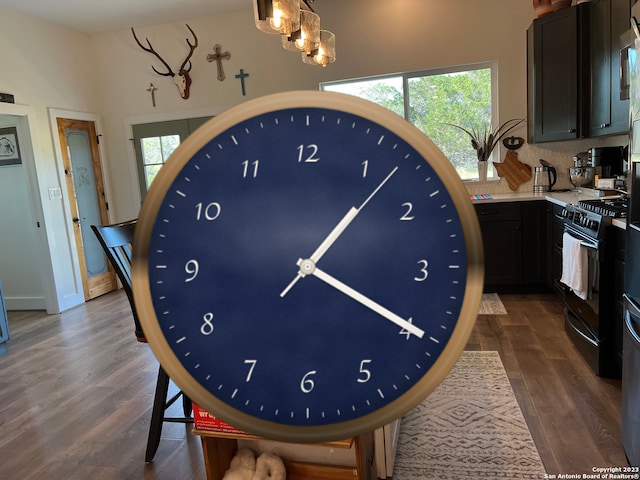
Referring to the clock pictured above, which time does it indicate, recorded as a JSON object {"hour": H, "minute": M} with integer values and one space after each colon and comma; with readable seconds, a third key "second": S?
{"hour": 1, "minute": 20, "second": 7}
